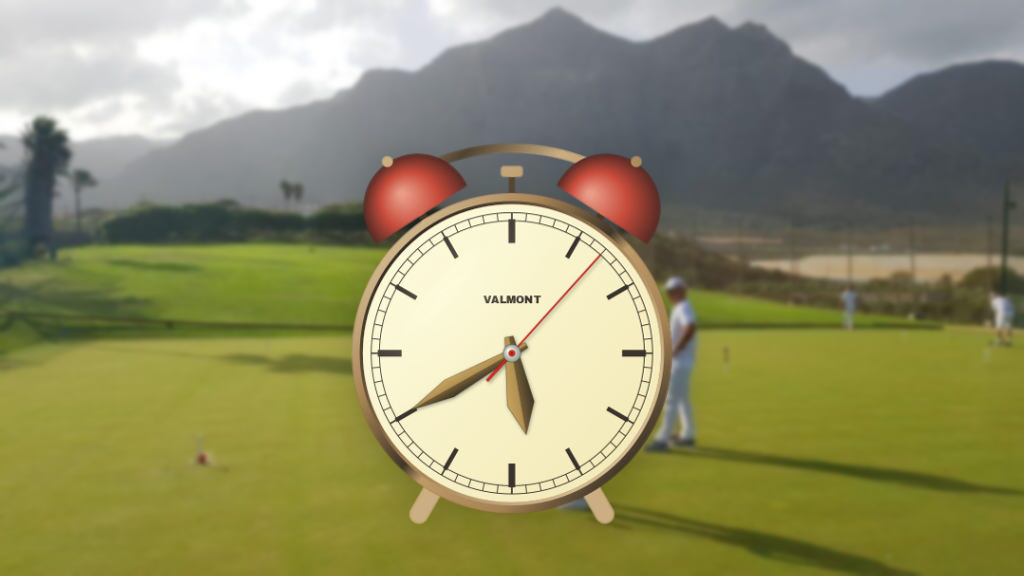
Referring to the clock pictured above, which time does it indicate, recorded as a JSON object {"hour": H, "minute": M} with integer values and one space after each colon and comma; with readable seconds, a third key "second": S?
{"hour": 5, "minute": 40, "second": 7}
